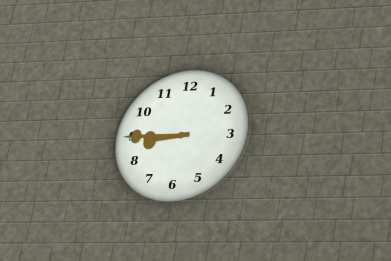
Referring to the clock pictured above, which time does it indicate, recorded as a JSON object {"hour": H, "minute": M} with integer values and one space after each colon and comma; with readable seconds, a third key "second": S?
{"hour": 8, "minute": 45}
